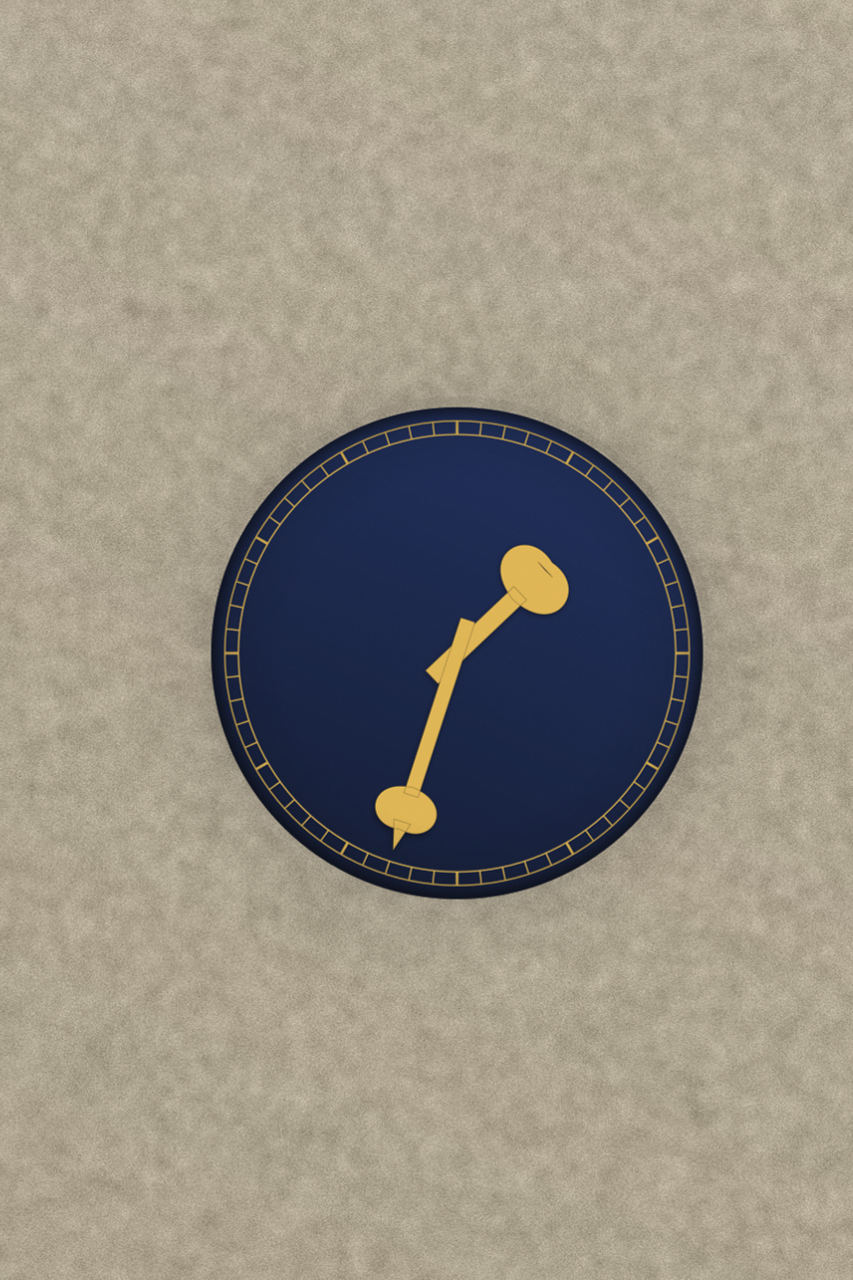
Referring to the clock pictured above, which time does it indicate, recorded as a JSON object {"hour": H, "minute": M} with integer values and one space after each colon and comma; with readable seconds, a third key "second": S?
{"hour": 1, "minute": 33}
